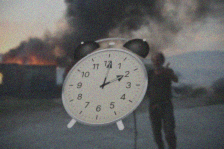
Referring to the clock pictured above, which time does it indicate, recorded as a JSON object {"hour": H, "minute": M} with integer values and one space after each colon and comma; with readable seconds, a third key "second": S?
{"hour": 2, "minute": 1}
